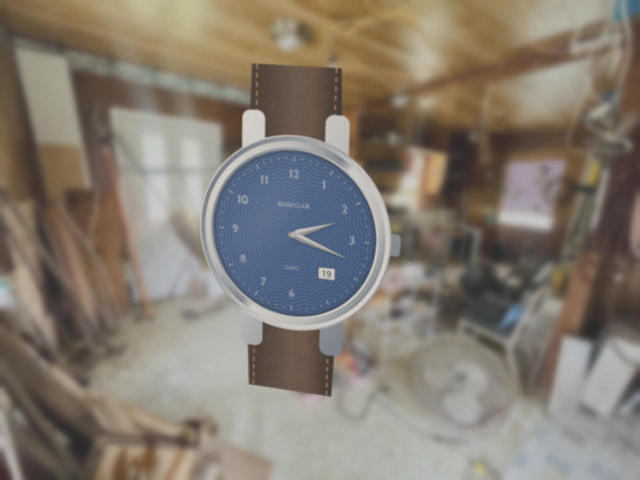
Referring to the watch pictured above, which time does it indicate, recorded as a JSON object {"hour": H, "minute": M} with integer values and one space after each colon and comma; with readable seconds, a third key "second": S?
{"hour": 2, "minute": 18}
